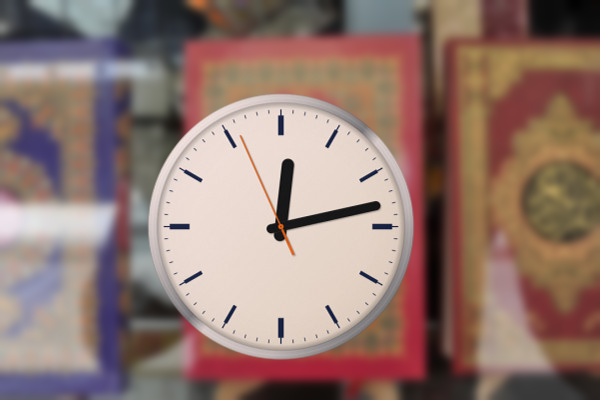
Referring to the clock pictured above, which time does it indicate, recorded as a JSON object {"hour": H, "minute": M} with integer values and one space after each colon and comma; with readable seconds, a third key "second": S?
{"hour": 12, "minute": 12, "second": 56}
